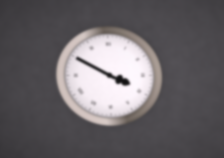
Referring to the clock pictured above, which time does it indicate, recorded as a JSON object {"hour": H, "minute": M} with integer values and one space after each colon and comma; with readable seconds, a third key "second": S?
{"hour": 3, "minute": 50}
